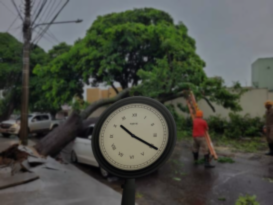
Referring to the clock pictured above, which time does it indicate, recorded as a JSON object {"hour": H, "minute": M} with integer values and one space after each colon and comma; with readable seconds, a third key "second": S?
{"hour": 10, "minute": 20}
